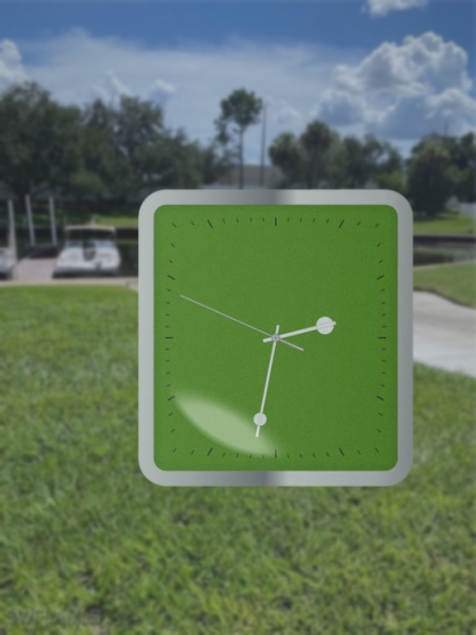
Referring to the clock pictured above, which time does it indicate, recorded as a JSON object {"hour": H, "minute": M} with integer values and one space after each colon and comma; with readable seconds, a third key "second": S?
{"hour": 2, "minute": 31, "second": 49}
